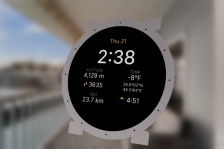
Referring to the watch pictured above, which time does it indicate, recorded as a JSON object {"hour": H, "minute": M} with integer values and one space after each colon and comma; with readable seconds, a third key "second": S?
{"hour": 2, "minute": 38}
